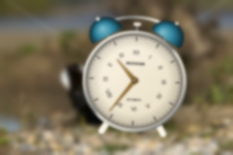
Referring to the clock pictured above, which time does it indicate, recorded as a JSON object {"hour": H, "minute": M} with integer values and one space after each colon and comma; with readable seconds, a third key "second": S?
{"hour": 10, "minute": 36}
